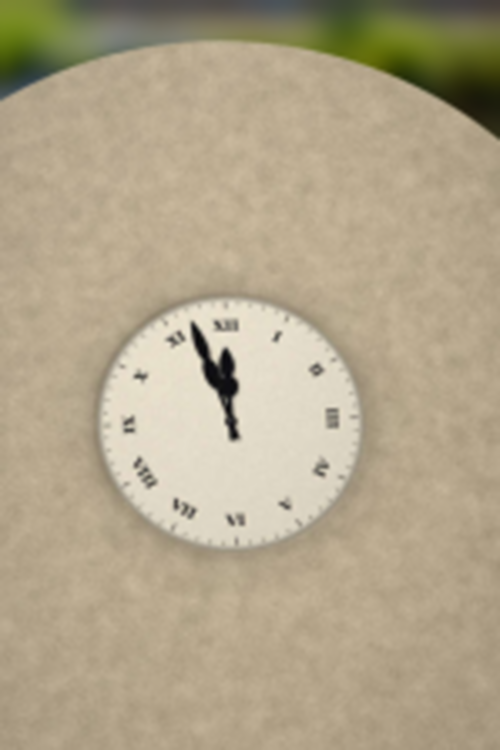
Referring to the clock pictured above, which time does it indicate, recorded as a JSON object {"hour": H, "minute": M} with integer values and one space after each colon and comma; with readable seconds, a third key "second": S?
{"hour": 11, "minute": 57}
